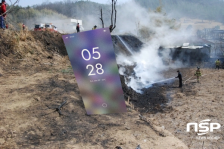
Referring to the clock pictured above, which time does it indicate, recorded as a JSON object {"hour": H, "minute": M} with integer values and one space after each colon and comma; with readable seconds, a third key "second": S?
{"hour": 5, "minute": 28}
